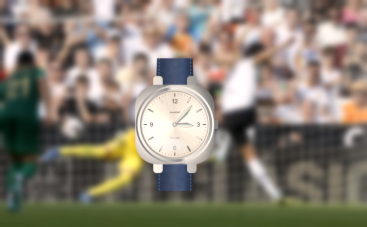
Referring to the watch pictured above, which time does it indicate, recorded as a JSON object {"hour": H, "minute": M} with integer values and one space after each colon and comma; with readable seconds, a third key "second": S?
{"hour": 3, "minute": 7}
